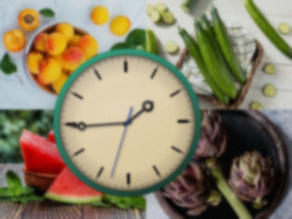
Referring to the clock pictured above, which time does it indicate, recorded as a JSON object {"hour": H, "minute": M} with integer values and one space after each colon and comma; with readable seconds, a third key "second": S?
{"hour": 1, "minute": 44, "second": 33}
